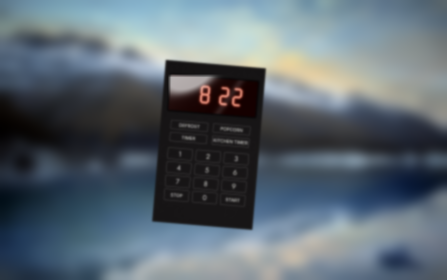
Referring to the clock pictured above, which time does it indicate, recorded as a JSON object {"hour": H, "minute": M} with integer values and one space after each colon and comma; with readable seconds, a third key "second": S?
{"hour": 8, "minute": 22}
